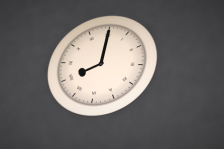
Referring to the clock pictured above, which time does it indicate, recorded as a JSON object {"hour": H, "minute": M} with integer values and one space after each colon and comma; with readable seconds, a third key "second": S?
{"hour": 8, "minute": 0}
